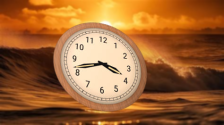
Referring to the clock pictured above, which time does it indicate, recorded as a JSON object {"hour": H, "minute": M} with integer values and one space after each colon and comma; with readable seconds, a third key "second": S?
{"hour": 3, "minute": 42}
